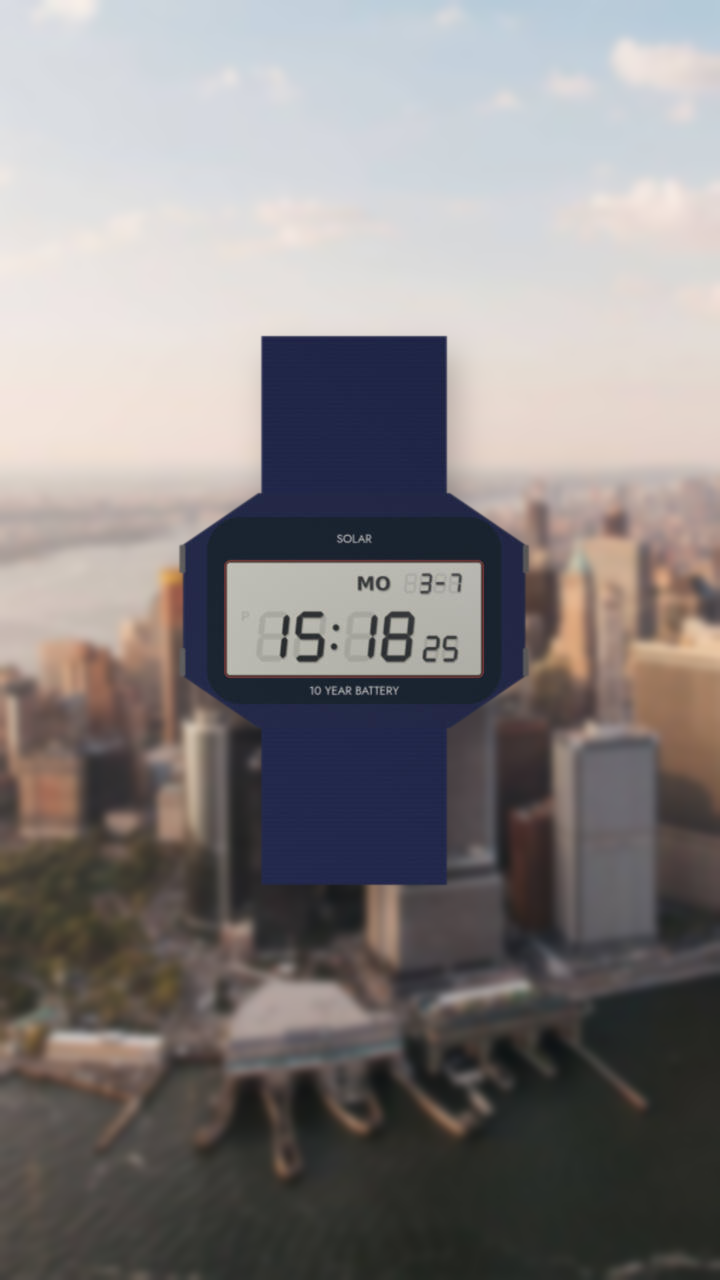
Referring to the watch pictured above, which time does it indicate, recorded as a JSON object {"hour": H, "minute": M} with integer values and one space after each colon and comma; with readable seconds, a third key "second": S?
{"hour": 15, "minute": 18, "second": 25}
